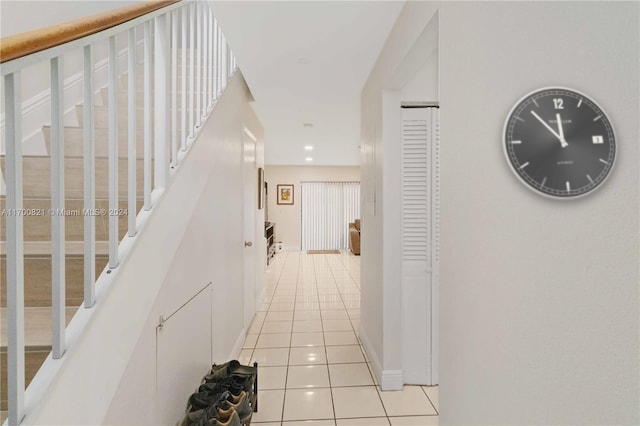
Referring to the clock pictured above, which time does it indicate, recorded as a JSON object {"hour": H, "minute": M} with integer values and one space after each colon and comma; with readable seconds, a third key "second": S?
{"hour": 11, "minute": 53}
